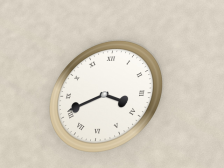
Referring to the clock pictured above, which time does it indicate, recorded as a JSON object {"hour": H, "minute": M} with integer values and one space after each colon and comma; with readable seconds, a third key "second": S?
{"hour": 3, "minute": 41}
